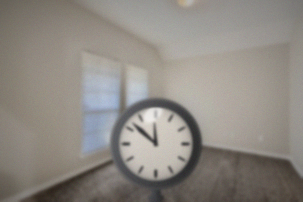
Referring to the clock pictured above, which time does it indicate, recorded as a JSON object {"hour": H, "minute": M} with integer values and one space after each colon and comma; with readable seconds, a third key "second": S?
{"hour": 11, "minute": 52}
